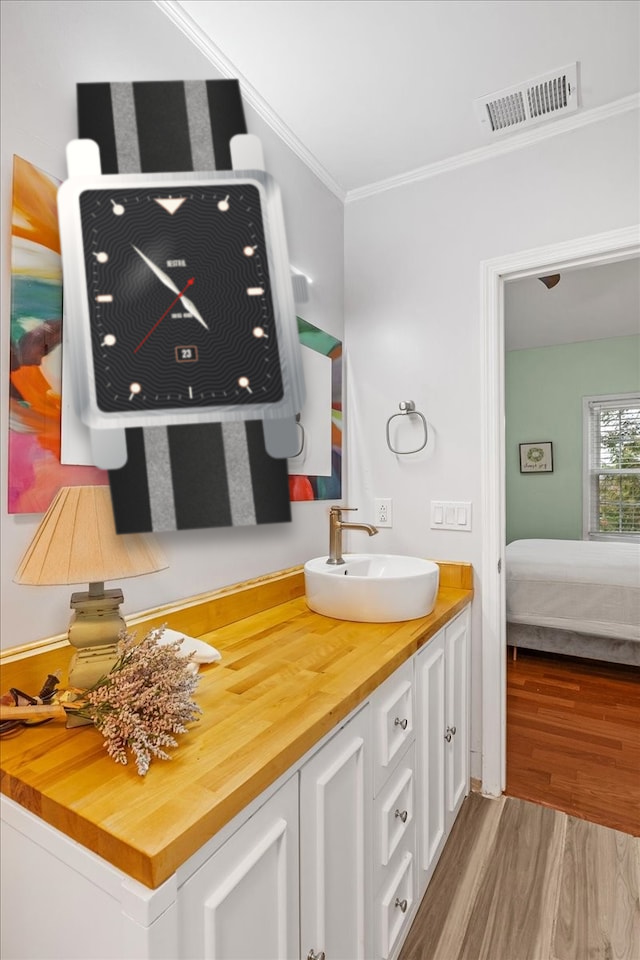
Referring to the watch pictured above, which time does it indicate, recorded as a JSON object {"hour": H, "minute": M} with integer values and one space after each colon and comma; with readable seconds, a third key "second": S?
{"hour": 4, "minute": 53, "second": 37}
